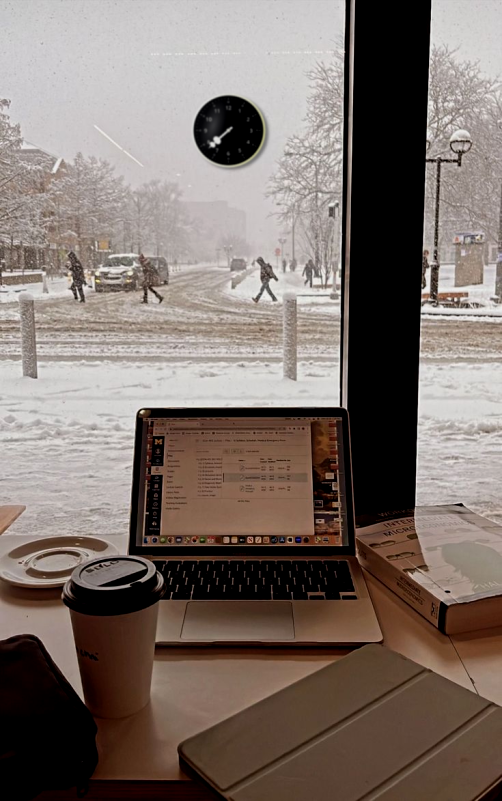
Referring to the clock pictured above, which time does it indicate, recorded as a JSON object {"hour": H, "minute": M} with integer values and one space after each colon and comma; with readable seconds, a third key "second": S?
{"hour": 7, "minute": 38}
